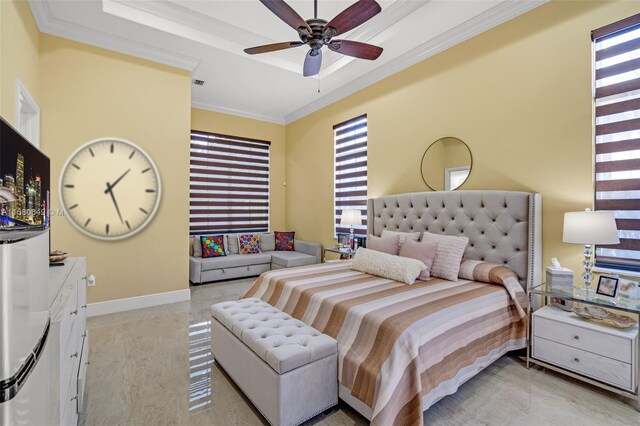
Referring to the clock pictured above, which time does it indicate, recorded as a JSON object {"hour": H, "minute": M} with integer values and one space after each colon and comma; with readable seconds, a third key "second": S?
{"hour": 1, "minute": 26}
